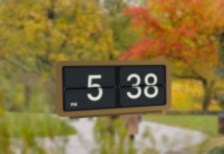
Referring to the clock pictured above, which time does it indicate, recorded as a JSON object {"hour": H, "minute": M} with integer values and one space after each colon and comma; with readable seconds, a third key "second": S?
{"hour": 5, "minute": 38}
